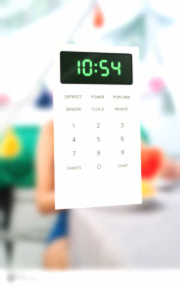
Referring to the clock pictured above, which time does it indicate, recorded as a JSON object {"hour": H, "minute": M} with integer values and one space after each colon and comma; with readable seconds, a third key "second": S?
{"hour": 10, "minute": 54}
